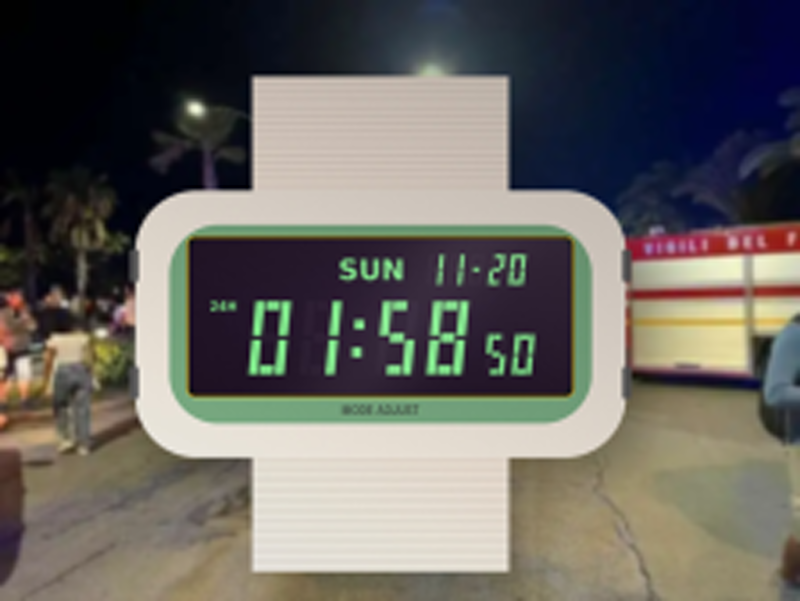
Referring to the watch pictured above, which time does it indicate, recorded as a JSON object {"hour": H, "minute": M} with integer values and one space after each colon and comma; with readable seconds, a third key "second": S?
{"hour": 1, "minute": 58, "second": 50}
